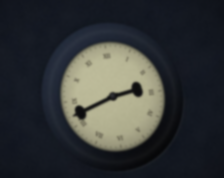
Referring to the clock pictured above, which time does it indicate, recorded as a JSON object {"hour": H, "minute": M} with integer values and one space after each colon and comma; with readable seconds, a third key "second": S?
{"hour": 2, "minute": 42}
